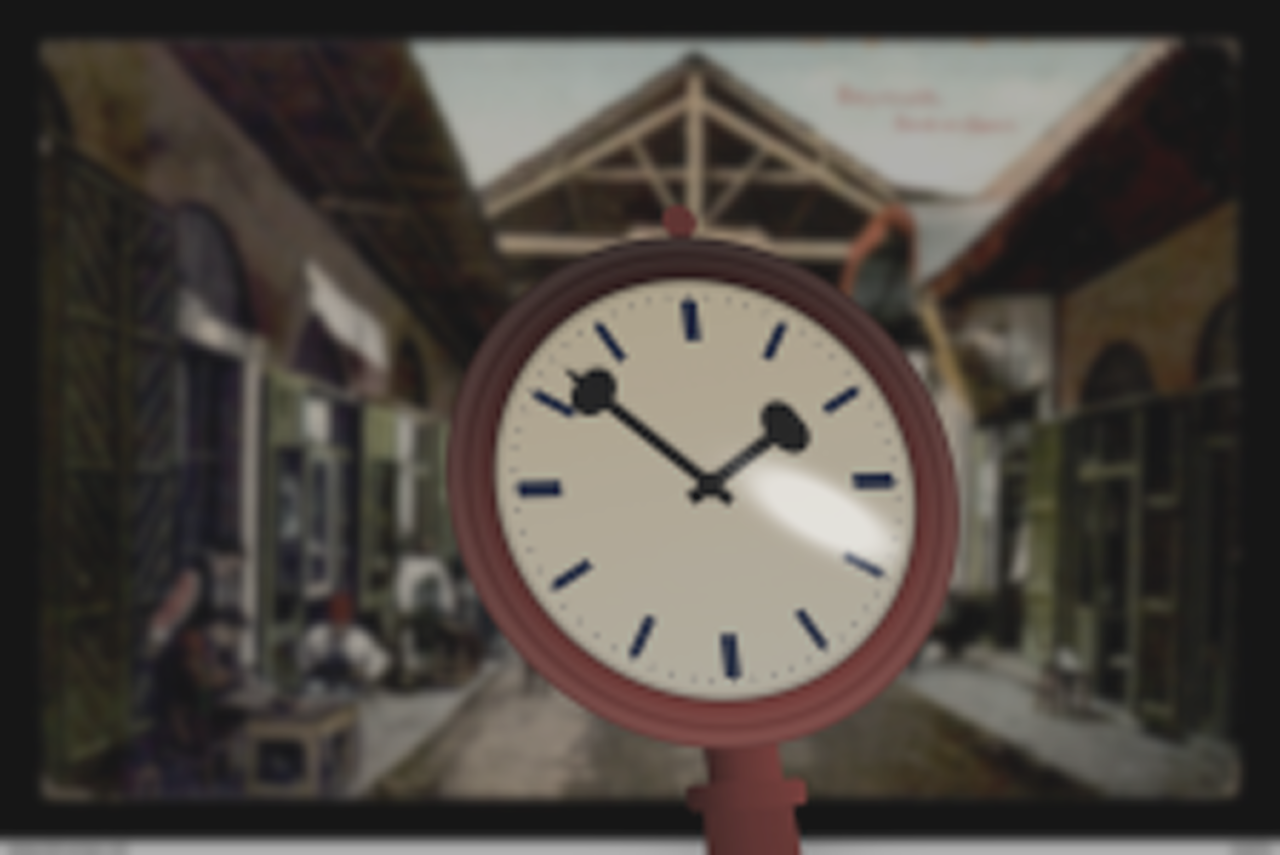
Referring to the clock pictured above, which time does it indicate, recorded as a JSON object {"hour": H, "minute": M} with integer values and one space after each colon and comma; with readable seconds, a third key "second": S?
{"hour": 1, "minute": 52}
